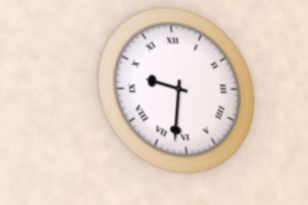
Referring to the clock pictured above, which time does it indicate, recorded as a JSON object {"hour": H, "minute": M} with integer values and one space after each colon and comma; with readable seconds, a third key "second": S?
{"hour": 9, "minute": 32}
